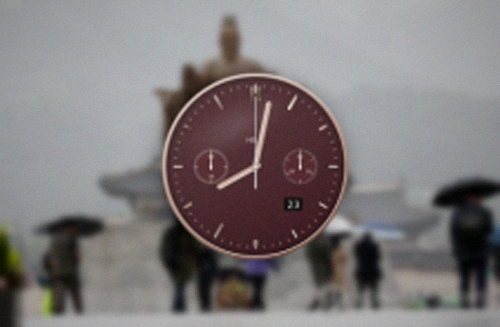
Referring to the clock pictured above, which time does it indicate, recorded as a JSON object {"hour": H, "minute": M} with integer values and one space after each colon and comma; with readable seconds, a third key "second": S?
{"hour": 8, "minute": 2}
